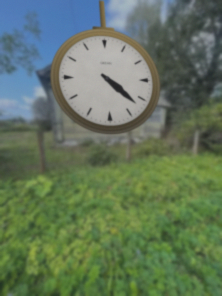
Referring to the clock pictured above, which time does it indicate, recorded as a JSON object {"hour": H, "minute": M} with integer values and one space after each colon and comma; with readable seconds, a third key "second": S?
{"hour": 4, "minute": 22}
